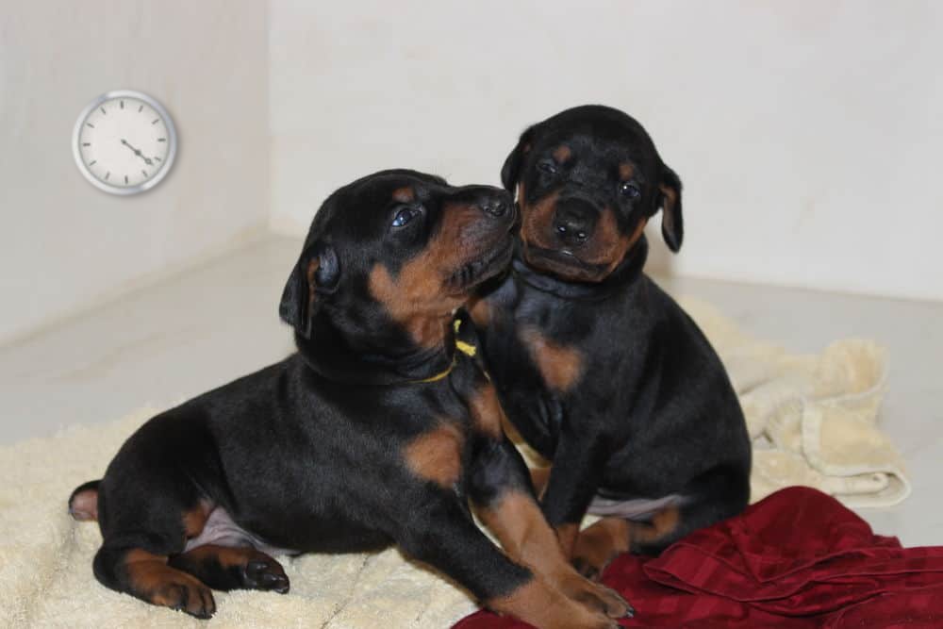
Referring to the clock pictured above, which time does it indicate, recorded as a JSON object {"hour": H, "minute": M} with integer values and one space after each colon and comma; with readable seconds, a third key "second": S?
{"hour": 4, "minute": 22}
